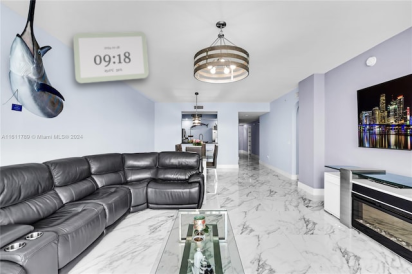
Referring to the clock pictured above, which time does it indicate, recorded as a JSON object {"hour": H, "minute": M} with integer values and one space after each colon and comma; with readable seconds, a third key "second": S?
{"hour": 9, "minute": 18}
